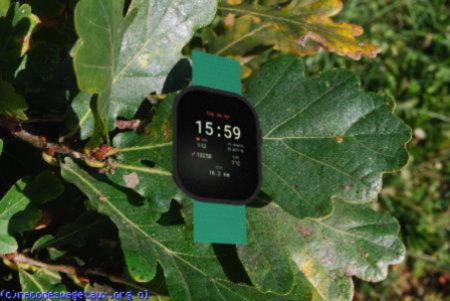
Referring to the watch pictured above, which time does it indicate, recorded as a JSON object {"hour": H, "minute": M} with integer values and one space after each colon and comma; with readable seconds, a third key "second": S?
{"hour": 15, "minute": 59}
